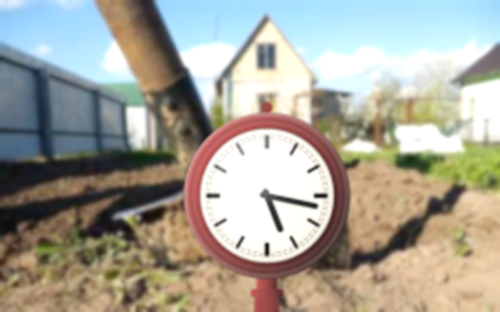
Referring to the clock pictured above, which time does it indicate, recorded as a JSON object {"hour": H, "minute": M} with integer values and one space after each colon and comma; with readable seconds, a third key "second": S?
{"hour": 5, "minute": 17}
